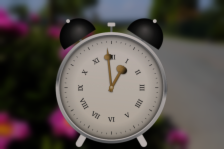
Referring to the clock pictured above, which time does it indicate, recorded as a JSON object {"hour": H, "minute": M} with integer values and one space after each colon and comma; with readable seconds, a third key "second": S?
{"hour": 12, "minute": 59}
